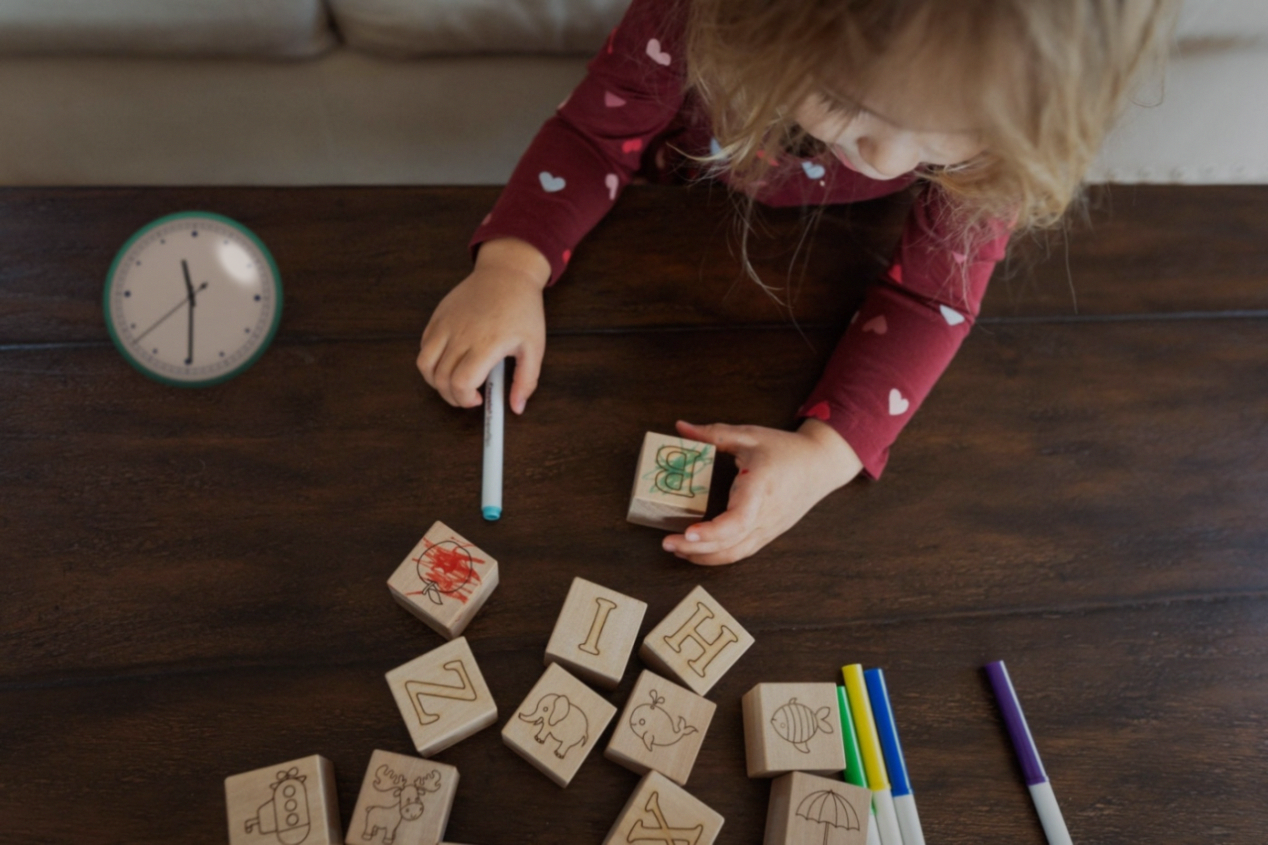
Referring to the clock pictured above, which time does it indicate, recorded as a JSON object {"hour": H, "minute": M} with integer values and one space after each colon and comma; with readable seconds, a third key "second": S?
{"hour": 11, "minute": 29, "second": 38}
